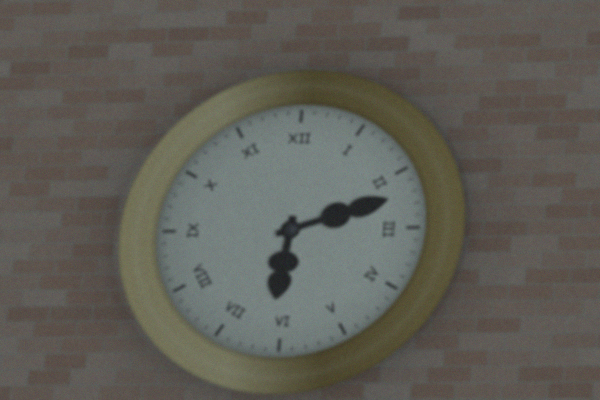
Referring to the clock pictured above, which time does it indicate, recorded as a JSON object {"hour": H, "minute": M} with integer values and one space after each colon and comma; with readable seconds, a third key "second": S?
{"hour": 6, "minute": 12}
